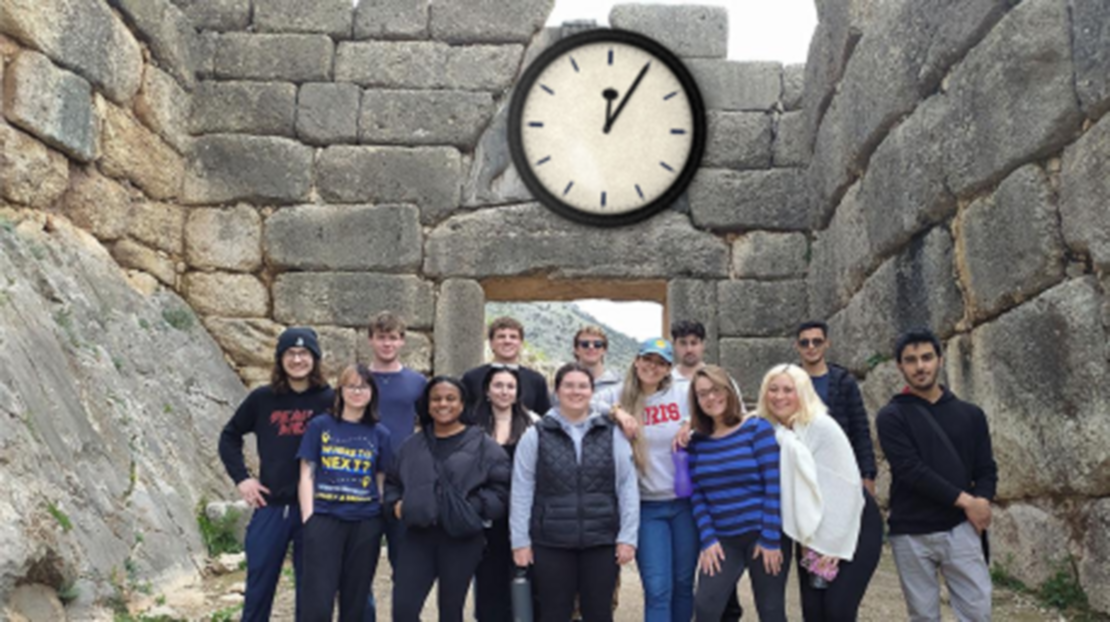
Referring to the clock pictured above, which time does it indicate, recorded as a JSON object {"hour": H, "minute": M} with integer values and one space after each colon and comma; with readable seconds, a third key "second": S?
{"hour": 12, "minute": 5}
